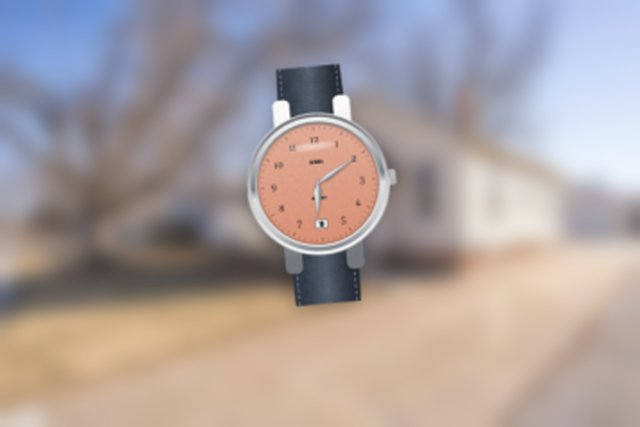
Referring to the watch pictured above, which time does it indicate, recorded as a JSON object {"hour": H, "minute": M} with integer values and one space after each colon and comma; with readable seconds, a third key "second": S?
{"hour": 6, "minute": 10}
